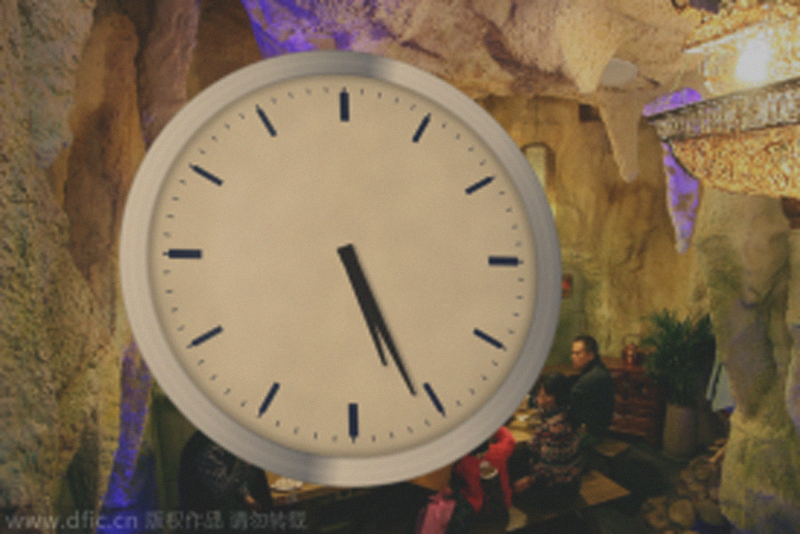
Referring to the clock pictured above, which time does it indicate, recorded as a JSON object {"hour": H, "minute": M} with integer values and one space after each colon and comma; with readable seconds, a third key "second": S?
{"hour": 5, "minute": 26}
